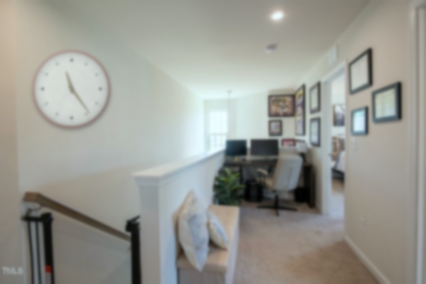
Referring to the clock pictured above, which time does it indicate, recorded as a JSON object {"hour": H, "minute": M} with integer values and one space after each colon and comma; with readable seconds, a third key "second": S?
{"hour": 11, "minute": 24}
